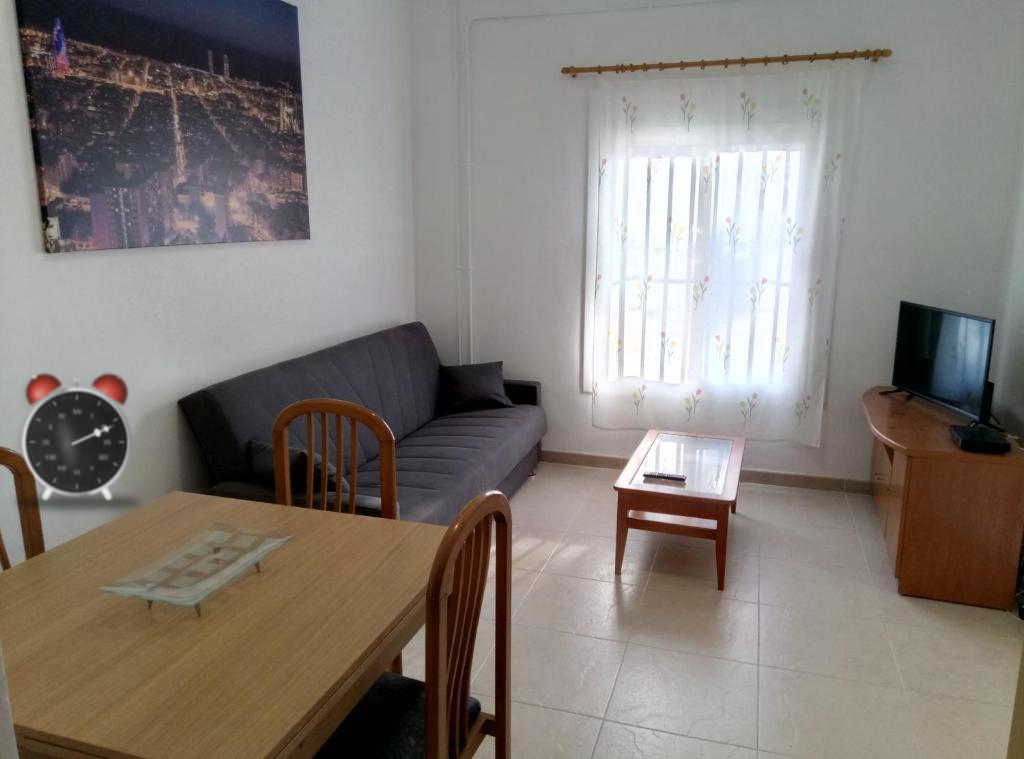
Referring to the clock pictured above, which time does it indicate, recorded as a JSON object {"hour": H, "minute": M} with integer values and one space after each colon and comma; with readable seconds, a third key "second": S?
{"hour": 2, "minute": 11}
